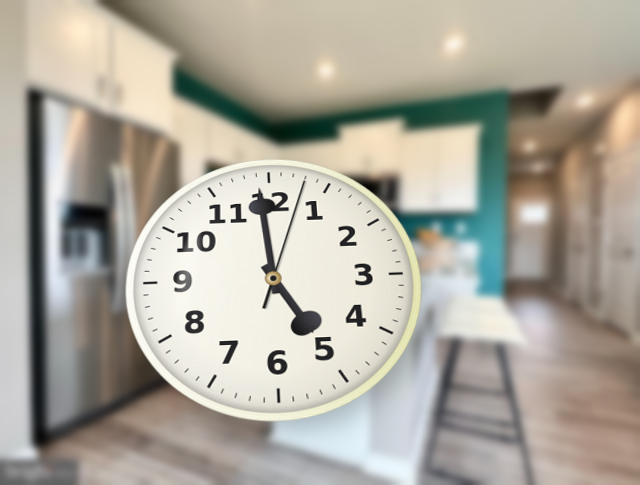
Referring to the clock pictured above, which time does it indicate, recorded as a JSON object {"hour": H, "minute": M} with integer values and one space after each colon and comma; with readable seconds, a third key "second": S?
{"hour": 4, "minute": 59, "second": 3}
